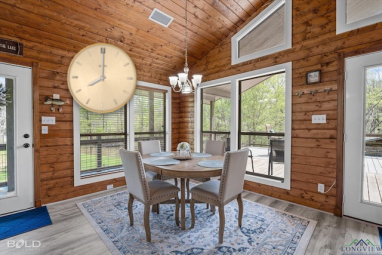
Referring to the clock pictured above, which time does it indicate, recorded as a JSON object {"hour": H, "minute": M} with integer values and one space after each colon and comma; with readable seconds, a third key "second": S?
{"hour": 8, "minute": 0}
